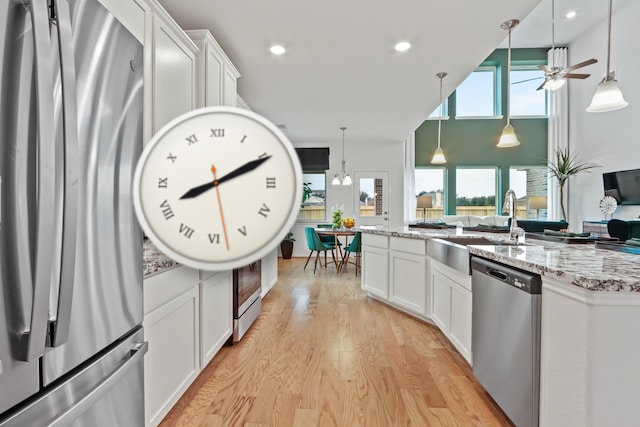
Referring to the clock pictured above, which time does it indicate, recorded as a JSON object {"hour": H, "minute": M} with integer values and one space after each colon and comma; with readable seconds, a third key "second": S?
{"hour": 8, "minute": 10, "second": 28}
